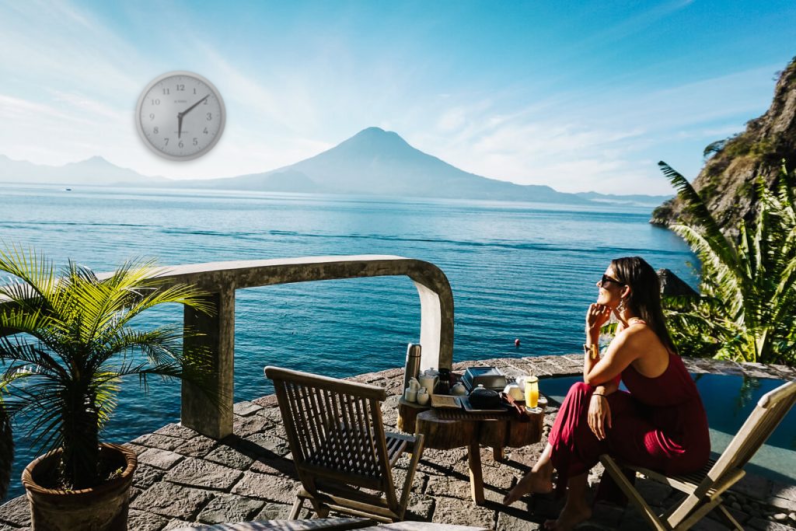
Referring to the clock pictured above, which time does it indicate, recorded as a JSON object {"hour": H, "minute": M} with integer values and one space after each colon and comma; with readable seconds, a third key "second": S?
{"hour": 6, "minute": 9}
